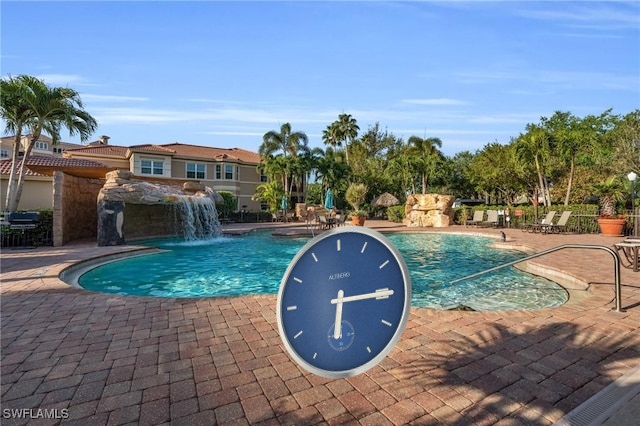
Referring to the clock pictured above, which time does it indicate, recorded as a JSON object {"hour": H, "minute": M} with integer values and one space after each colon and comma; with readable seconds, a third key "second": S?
{"hour": 6, "minute": 15}
